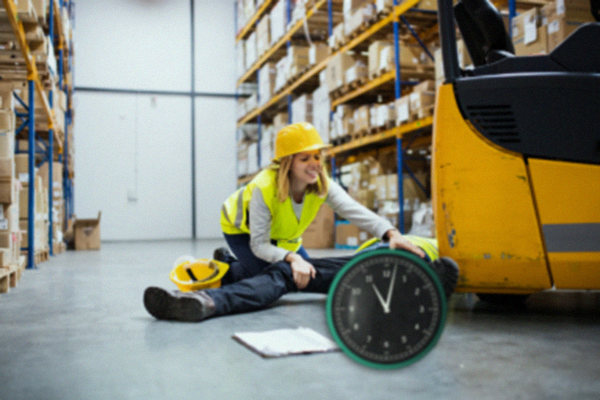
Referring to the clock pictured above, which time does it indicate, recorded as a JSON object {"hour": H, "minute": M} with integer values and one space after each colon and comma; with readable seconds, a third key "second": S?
{"hour": 11, "minute": 2}
